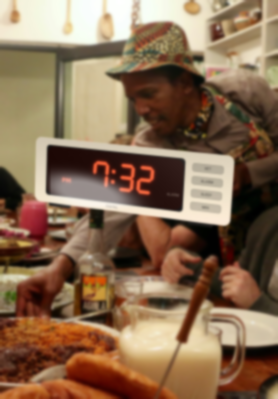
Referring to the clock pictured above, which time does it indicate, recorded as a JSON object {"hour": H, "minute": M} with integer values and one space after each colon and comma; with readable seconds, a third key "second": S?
{"hour": 7, "minute": 32}
